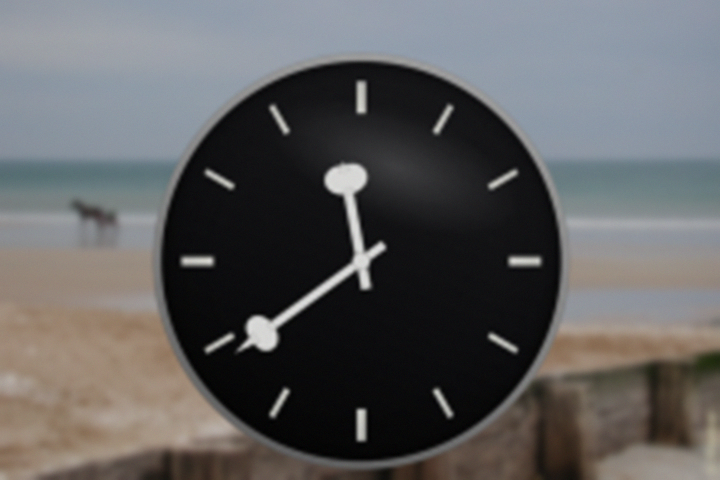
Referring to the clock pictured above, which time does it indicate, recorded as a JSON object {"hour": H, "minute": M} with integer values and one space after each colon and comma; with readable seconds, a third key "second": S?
{"hour": 11, "minute": 39}
